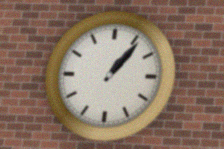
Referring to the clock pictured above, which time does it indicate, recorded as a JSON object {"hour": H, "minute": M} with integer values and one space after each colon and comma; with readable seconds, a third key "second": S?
{"hour": 1, "minute": 6}
